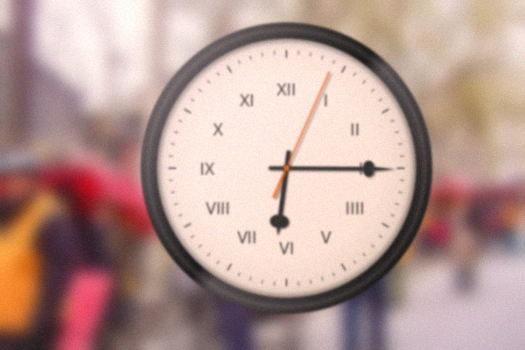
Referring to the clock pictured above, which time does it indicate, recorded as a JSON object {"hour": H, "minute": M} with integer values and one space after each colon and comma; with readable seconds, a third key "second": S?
{"hour": 6, "minute": 15, "second": 4}
